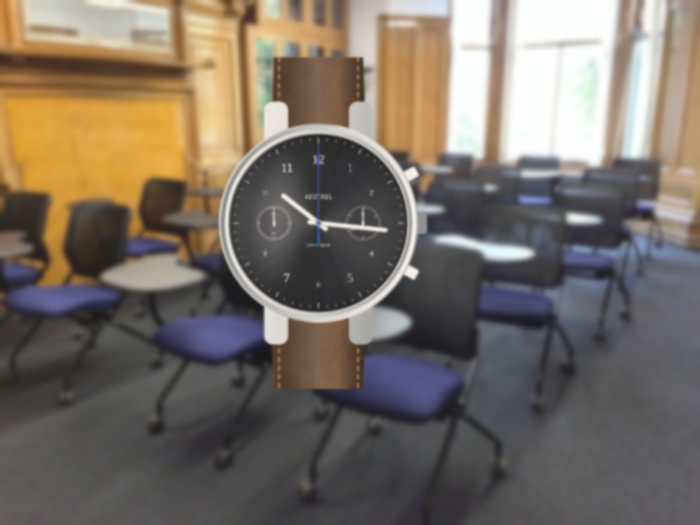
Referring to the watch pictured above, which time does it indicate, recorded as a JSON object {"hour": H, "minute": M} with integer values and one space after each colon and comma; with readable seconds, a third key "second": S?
{"hour": 10, "minute": 16}
